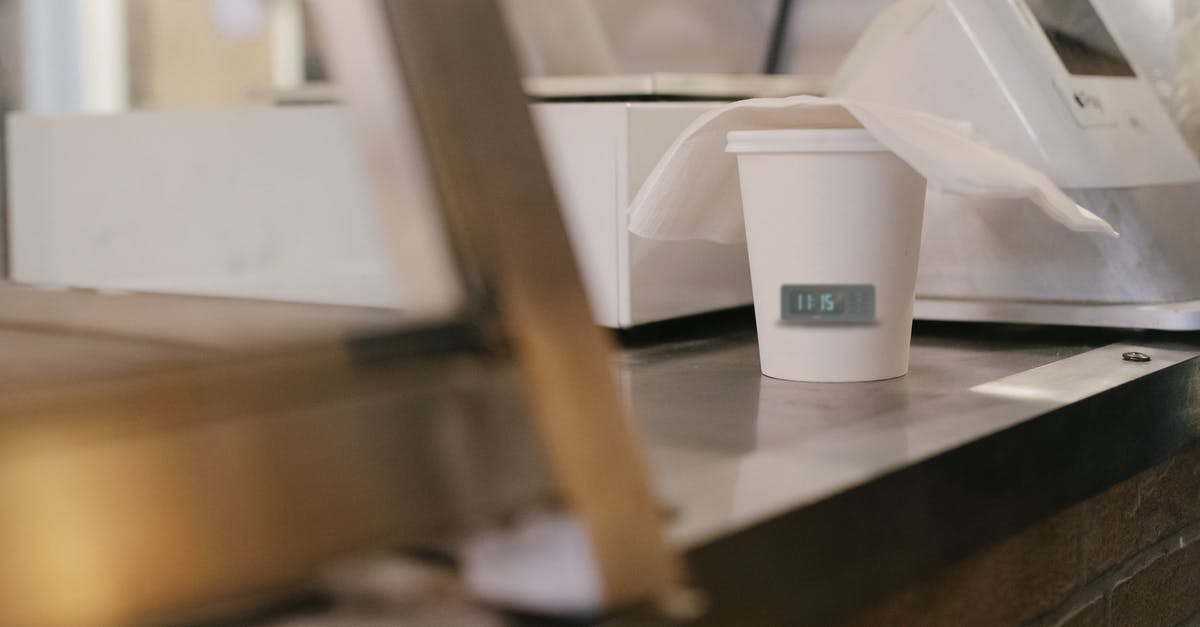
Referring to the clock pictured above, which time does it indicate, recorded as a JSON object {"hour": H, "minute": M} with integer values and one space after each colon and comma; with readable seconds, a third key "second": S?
{"hour": 11, "minute": 15}
